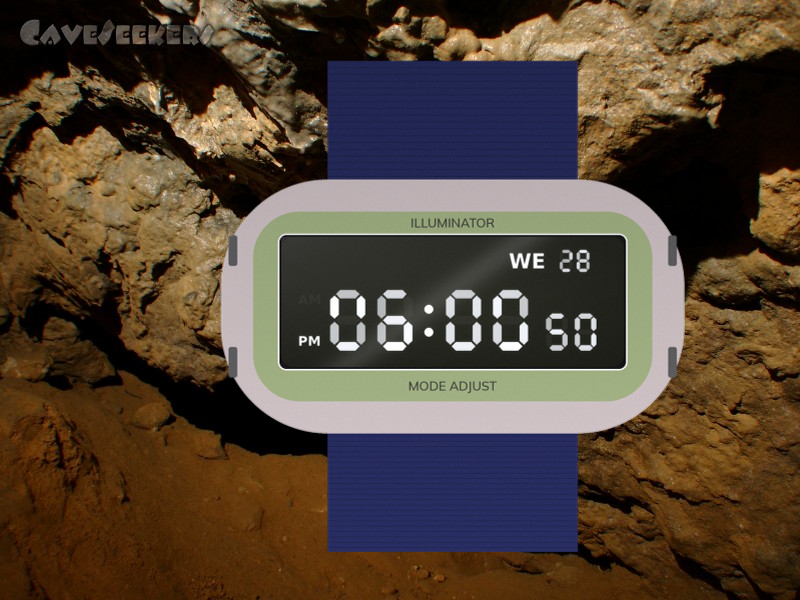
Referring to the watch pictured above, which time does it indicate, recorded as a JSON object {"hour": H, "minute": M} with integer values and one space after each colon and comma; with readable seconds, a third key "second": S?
{"hour": 6, "minute": 0, "second": 50}
